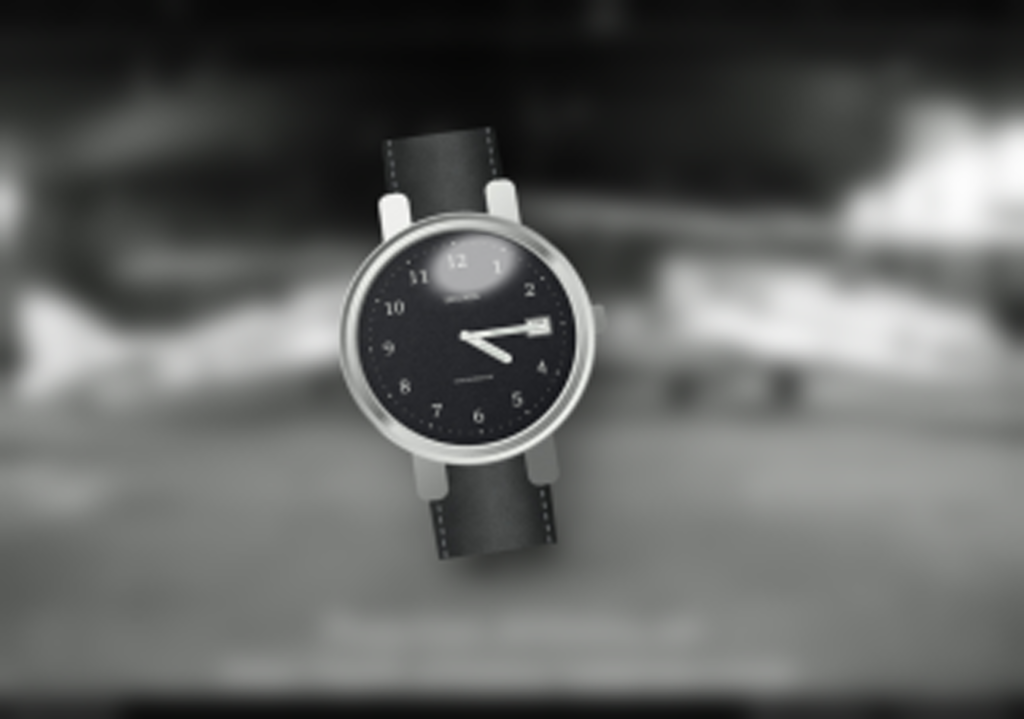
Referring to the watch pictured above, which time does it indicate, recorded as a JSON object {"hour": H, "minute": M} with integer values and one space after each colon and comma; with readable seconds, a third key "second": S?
{"hour": 4, "minute": 15}
